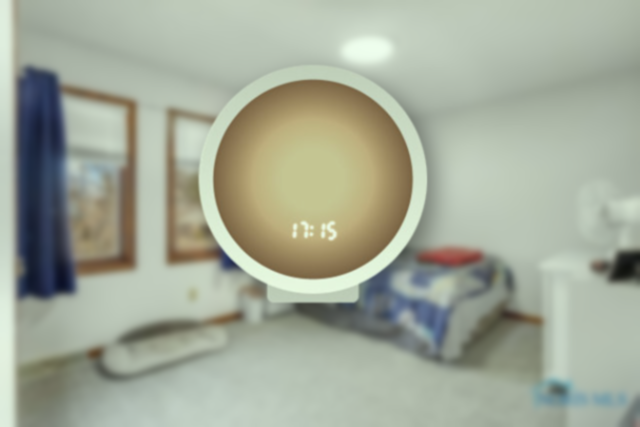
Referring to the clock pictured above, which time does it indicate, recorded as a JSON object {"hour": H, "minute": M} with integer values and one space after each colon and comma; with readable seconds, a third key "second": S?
{"hour": 17, "minute": 15}
